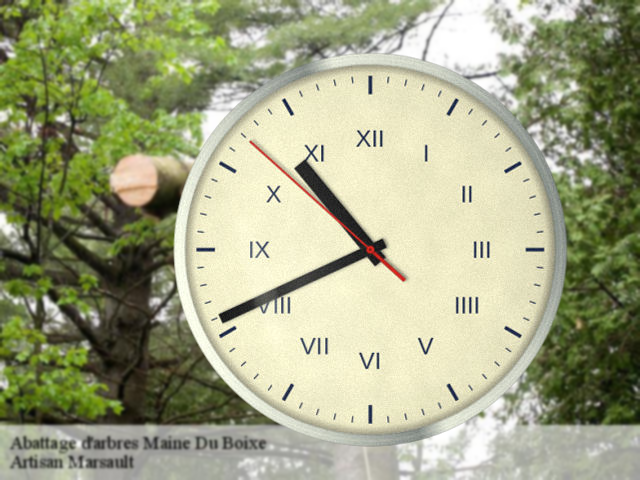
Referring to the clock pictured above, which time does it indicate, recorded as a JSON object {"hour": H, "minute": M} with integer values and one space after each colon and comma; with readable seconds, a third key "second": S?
{"hour": 10, "minute": 40, "second": 52}
